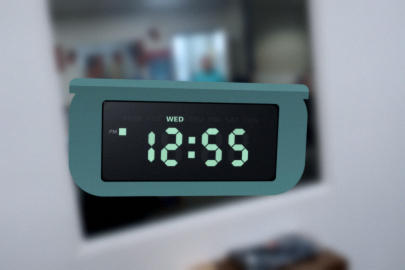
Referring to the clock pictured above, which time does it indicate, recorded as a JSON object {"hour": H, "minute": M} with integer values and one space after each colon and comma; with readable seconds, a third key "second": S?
{"hour": 12, "minute": 55}
